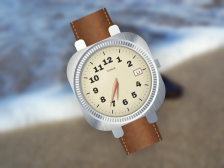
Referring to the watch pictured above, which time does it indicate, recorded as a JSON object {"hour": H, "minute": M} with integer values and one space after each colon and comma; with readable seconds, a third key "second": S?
{"hour": 6, "minute": 36}
